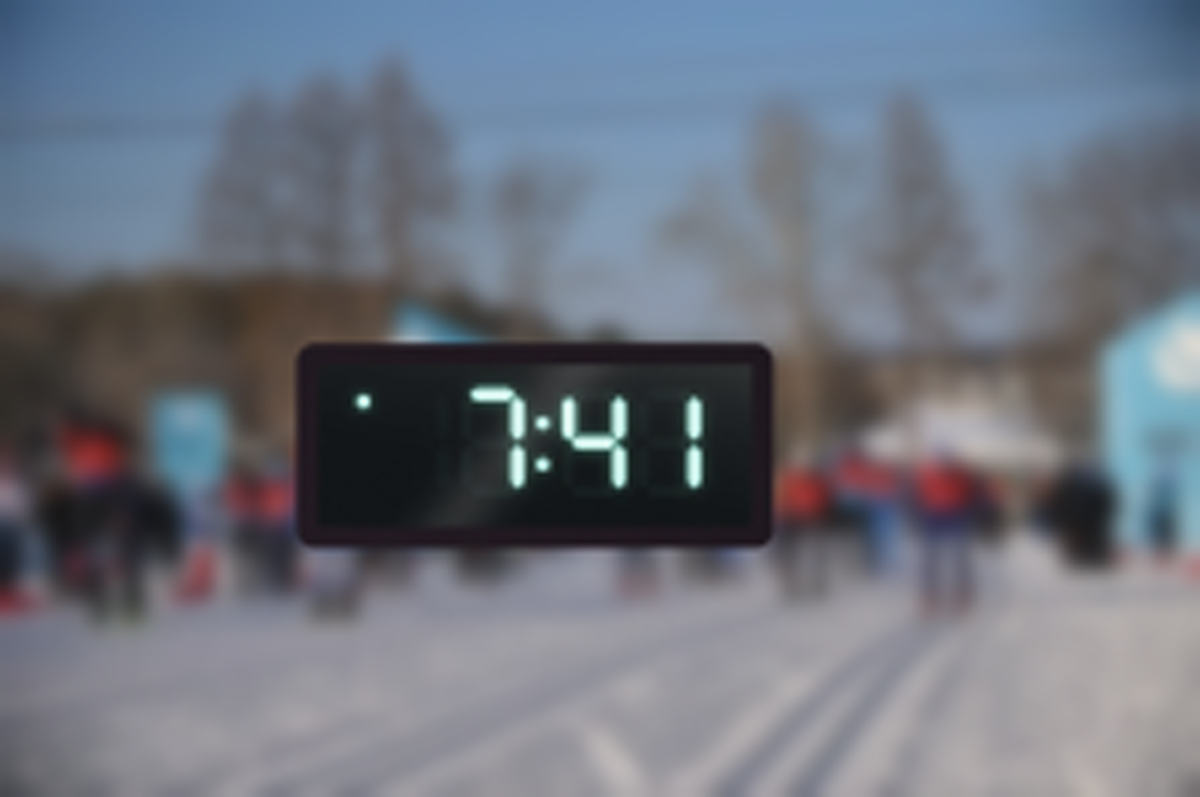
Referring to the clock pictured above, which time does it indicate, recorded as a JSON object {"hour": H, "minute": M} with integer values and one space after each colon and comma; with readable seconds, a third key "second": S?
{"hour": 7, "minute": 41}
